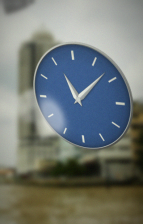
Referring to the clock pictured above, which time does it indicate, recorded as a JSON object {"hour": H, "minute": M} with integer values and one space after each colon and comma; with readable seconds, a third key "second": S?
{"hour": 11, "minute": 8}
